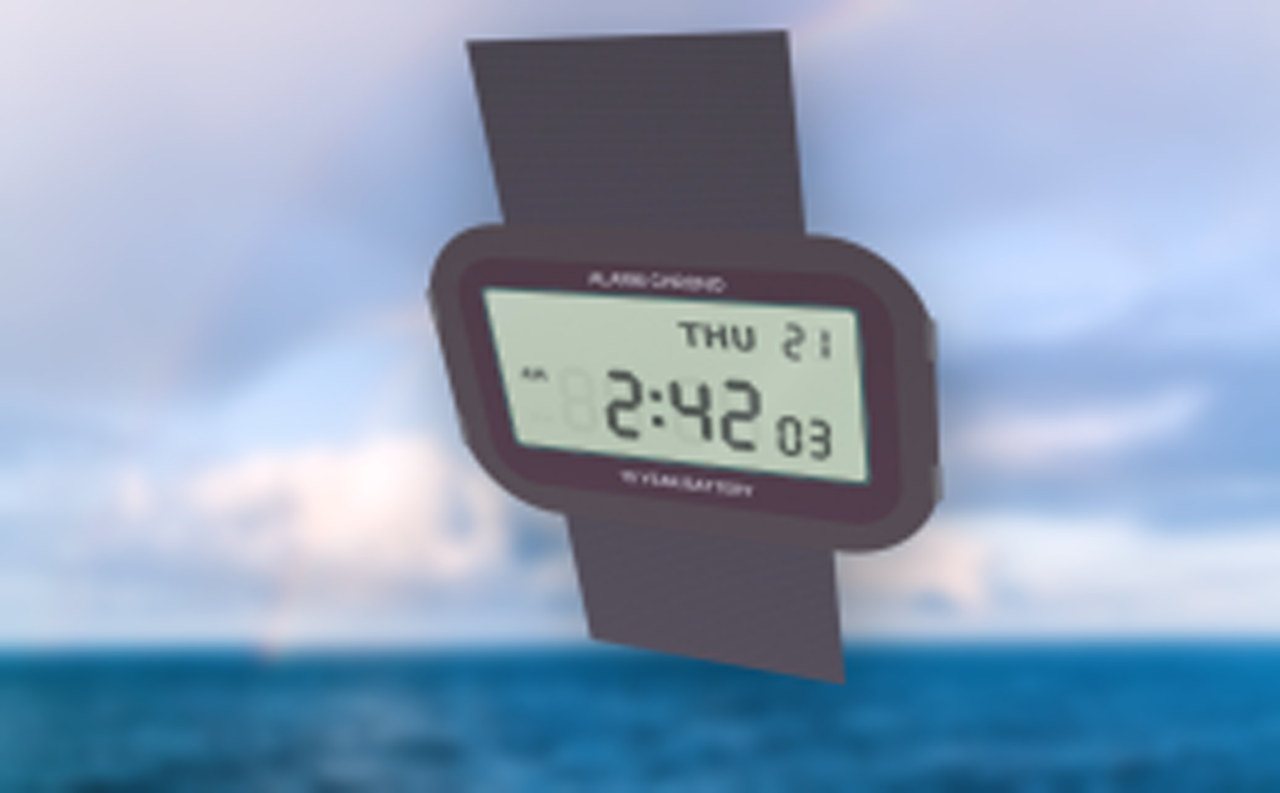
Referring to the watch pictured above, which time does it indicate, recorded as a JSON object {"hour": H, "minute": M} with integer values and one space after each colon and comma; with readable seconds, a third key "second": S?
{"hour": 2, "minute": 42, "second": 3}
